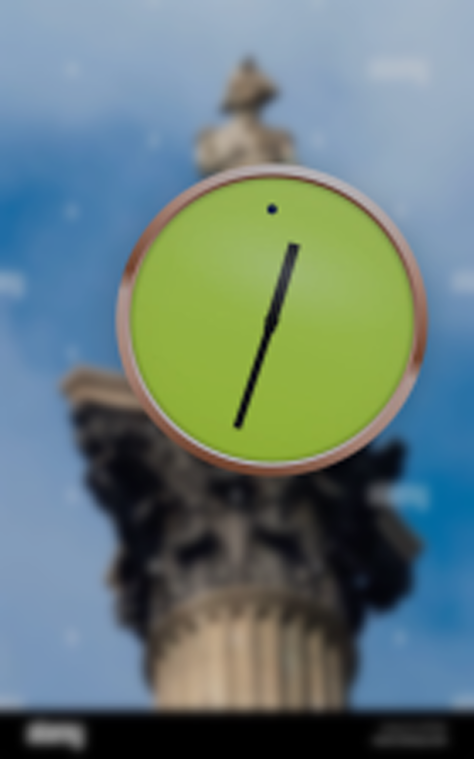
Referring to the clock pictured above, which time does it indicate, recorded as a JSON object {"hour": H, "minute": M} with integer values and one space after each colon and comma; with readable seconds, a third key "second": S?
{"hour": 12, "minute": 33}
